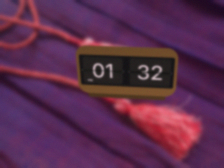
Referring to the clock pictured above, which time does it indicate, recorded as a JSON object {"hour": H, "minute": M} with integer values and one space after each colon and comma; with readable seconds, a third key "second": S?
{"hour": 1, "minute": 32}
